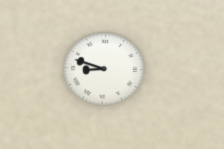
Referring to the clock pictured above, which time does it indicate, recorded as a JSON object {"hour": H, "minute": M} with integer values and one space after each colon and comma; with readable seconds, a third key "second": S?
{"hour": 8, "minute": 48}
